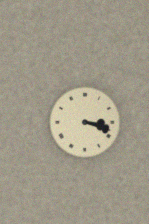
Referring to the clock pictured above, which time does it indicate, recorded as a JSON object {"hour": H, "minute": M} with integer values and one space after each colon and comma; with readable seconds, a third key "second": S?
{"hour": 3, "minute": 18}
